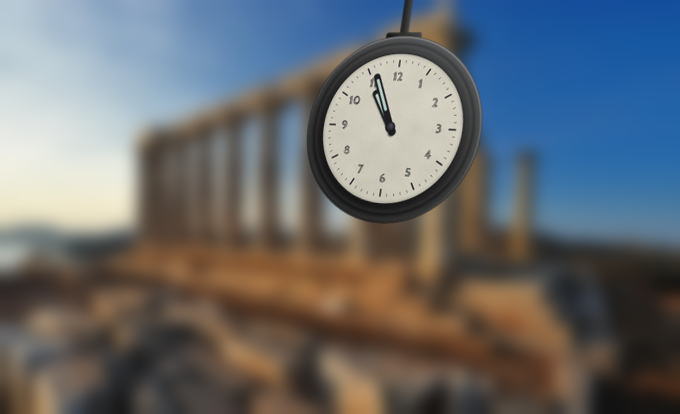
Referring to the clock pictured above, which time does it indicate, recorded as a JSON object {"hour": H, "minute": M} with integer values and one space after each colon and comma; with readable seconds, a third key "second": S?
{"hour": 10, "minute": 56}
